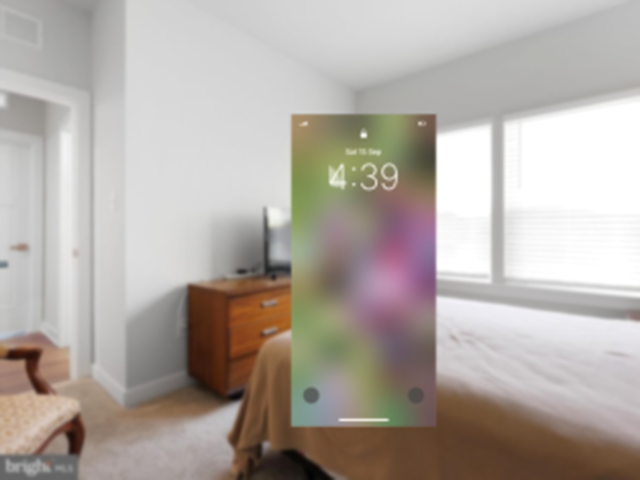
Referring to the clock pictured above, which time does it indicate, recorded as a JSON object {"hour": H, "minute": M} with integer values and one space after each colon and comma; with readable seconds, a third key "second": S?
{"hour": 4, "minute": 39}
